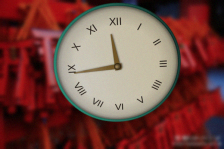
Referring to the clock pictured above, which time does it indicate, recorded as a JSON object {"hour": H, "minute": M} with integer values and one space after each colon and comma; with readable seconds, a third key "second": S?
{"hour": 11, "minute": 44}
